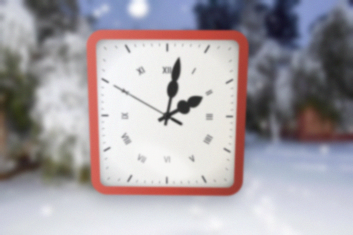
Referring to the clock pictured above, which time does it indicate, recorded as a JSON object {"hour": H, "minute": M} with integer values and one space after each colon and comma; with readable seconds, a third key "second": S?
{"hour": 2, "minute": 1, "second": 50}
